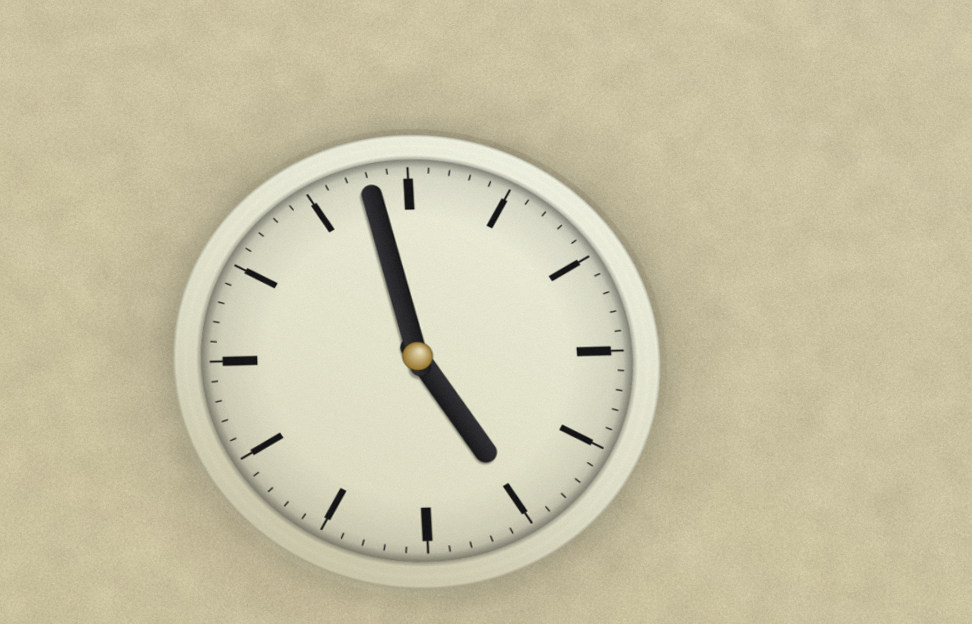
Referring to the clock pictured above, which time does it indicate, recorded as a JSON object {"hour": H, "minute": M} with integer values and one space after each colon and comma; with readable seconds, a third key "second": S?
{"hour": 4, "minute": 58}
